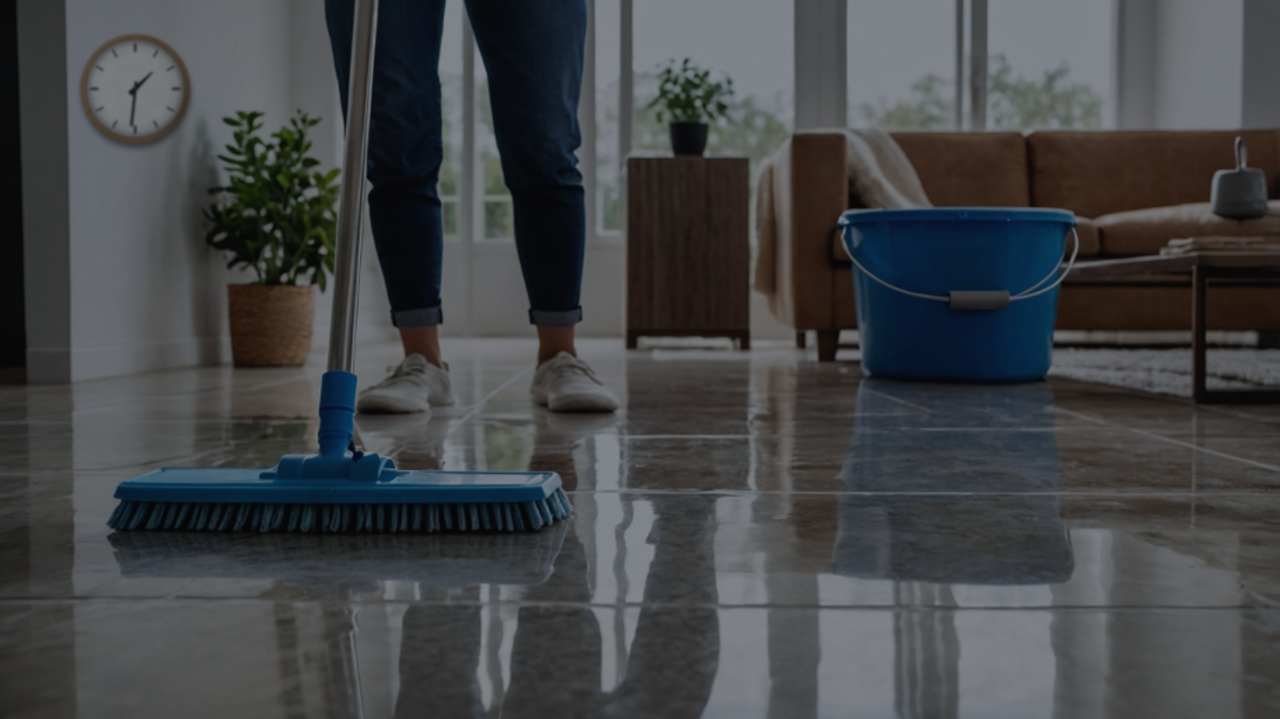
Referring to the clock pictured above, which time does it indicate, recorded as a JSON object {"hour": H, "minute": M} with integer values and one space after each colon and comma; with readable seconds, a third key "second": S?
{"hour": 1, "minute": 31}
